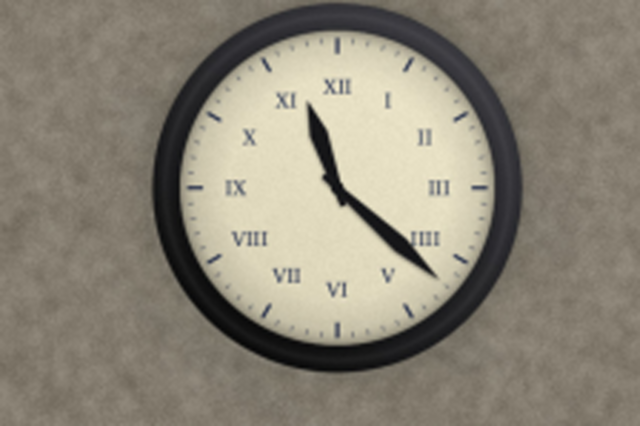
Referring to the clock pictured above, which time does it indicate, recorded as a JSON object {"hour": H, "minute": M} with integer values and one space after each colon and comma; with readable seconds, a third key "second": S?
{"hour": 11, "minute": 22}
